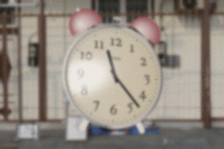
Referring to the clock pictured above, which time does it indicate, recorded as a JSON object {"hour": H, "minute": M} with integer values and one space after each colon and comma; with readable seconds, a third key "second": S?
{"hour": 11, "minute": 23}
